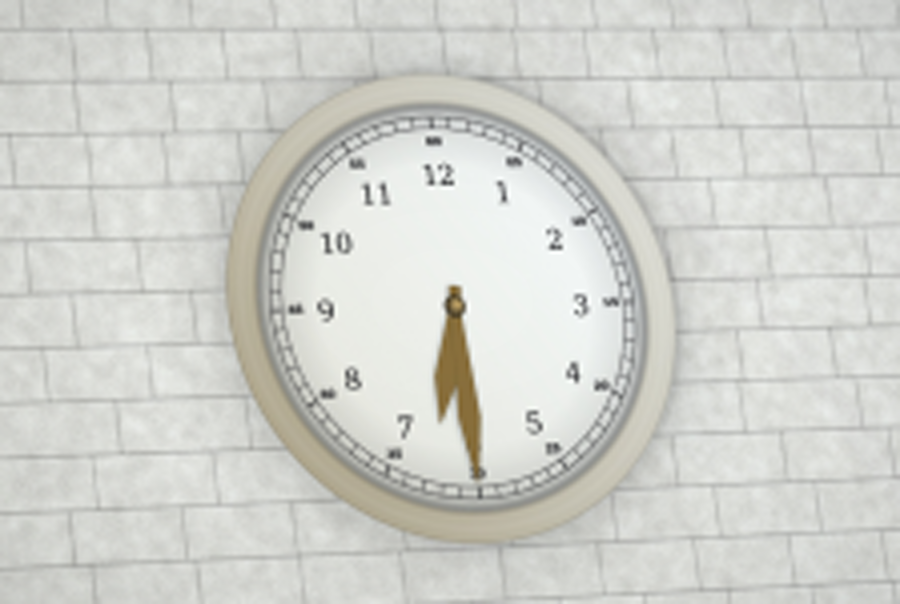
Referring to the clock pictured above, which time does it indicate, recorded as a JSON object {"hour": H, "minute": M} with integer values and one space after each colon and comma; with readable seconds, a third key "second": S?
{"hour": 6, "minute": 30}
